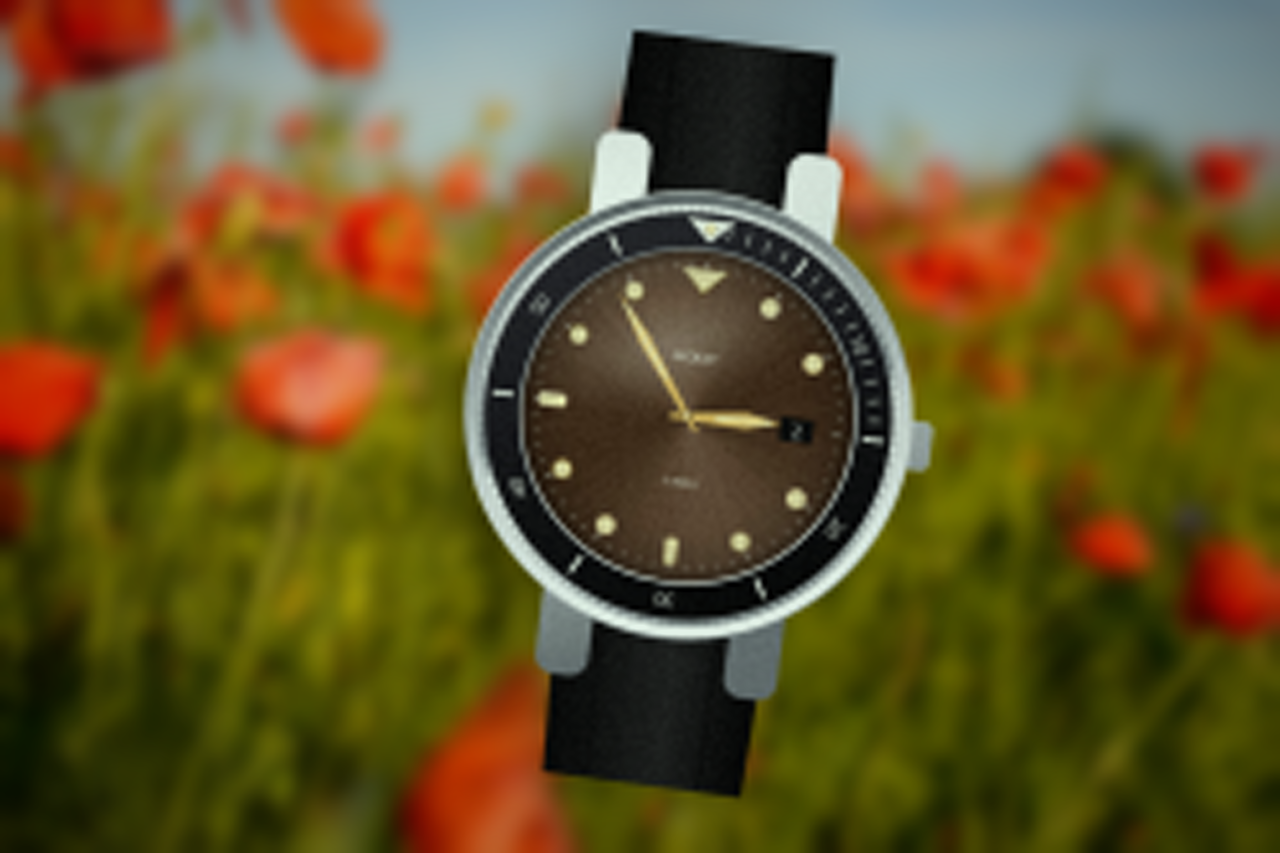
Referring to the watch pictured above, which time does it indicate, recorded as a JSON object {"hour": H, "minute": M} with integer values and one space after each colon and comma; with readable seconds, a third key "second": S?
{"hour": 2, "minute": 54}
